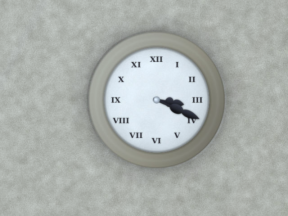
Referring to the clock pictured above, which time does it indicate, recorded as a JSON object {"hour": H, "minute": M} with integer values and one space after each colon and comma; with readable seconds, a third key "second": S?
{"hour": 3, "minute": 19}
